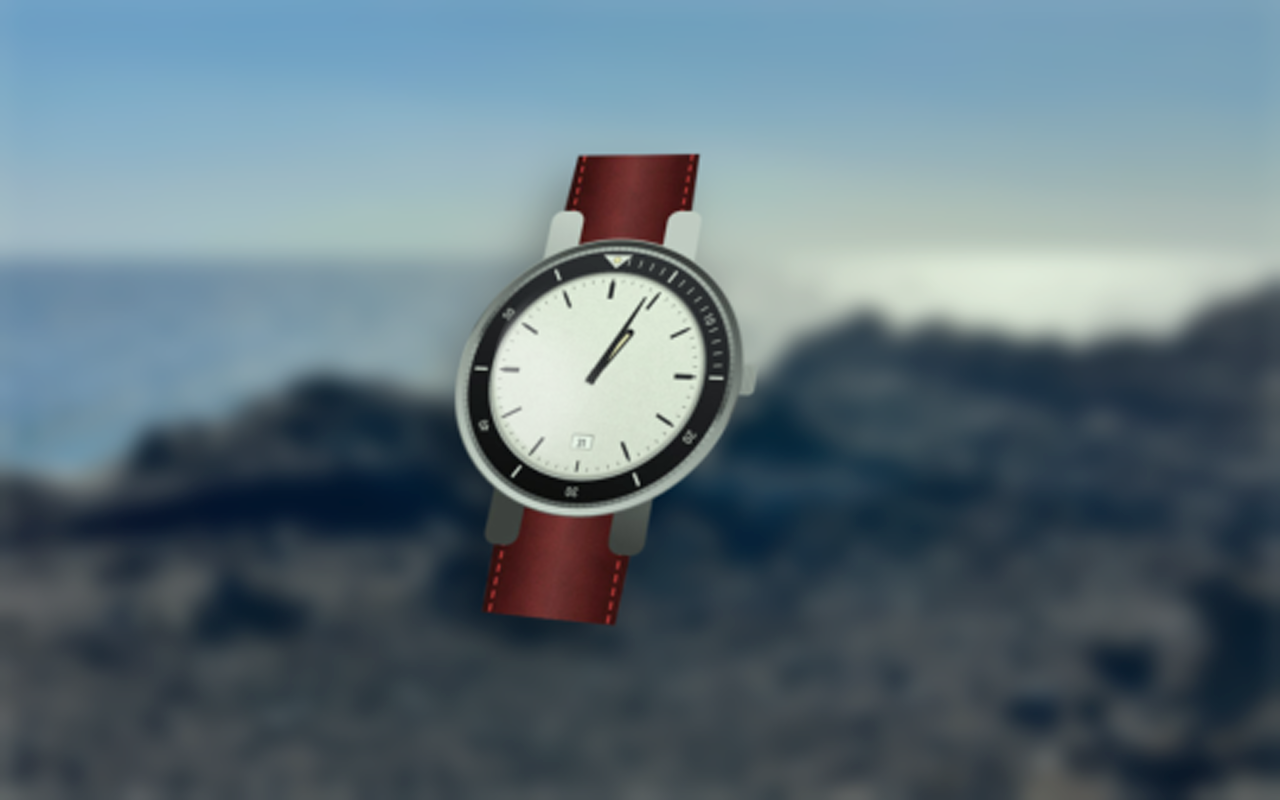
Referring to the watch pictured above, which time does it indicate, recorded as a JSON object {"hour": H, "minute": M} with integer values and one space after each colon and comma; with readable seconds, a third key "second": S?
{"hour": 1, "minute": 4}
